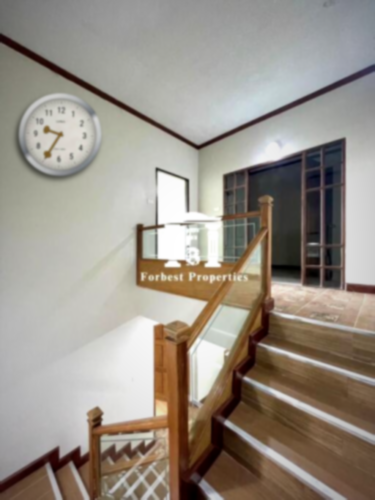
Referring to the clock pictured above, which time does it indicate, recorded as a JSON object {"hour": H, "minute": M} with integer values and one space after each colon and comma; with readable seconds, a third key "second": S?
{"hour": 9, "minute": 35}
